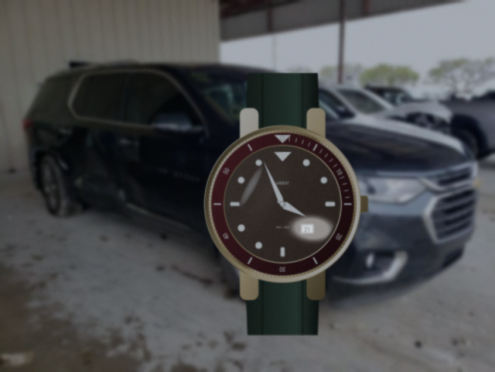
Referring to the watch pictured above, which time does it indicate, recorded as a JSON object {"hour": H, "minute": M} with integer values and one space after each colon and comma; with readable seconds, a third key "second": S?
{"hour": 3, "minute": 56}
